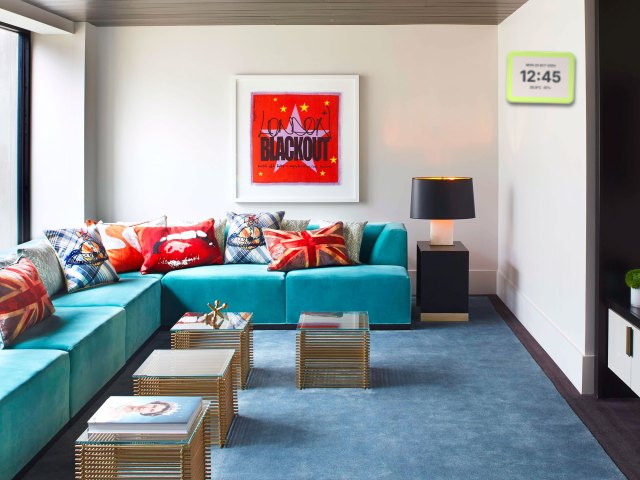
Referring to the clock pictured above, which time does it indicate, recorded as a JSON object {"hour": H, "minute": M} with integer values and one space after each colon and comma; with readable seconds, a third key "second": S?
{"hour": 12, "minute": 45}
